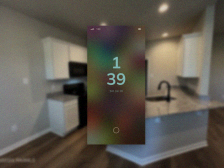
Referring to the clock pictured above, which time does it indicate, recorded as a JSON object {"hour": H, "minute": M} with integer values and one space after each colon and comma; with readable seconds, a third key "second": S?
{"hour": 1, "minute": 39}
